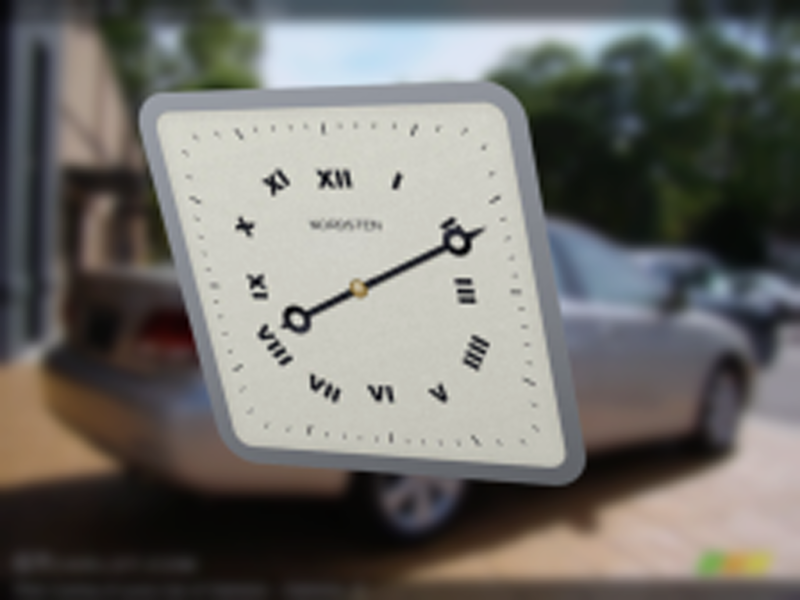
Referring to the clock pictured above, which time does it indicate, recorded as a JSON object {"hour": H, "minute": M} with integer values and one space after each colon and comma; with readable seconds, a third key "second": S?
{"hour": 8, "minute": 11}
